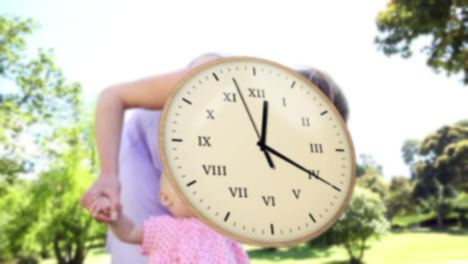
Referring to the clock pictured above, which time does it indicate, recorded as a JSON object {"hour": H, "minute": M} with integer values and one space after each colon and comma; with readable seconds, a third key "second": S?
{"hour": 12, "minute": 19, "second": 57}
